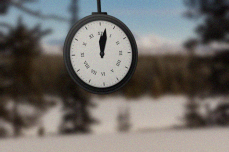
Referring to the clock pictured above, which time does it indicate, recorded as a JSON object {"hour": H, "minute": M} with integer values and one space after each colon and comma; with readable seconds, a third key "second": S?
{"hour": 12, "minute": 2}
